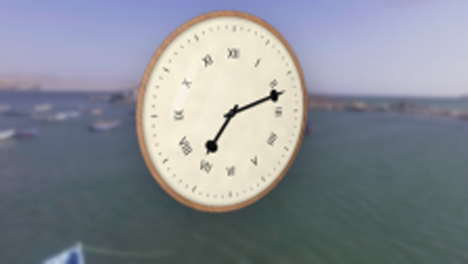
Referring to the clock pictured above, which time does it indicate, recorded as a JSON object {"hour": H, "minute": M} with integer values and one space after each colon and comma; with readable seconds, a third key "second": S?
{"hour": 7, "minute": 12}
